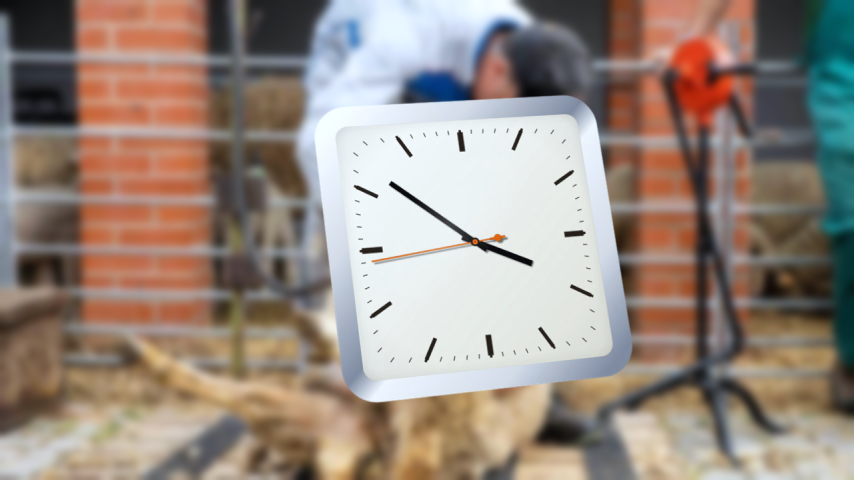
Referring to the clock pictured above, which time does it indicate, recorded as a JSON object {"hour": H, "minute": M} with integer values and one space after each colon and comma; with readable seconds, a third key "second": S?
{"hour": 3, "minute": 51, "second": 44}
